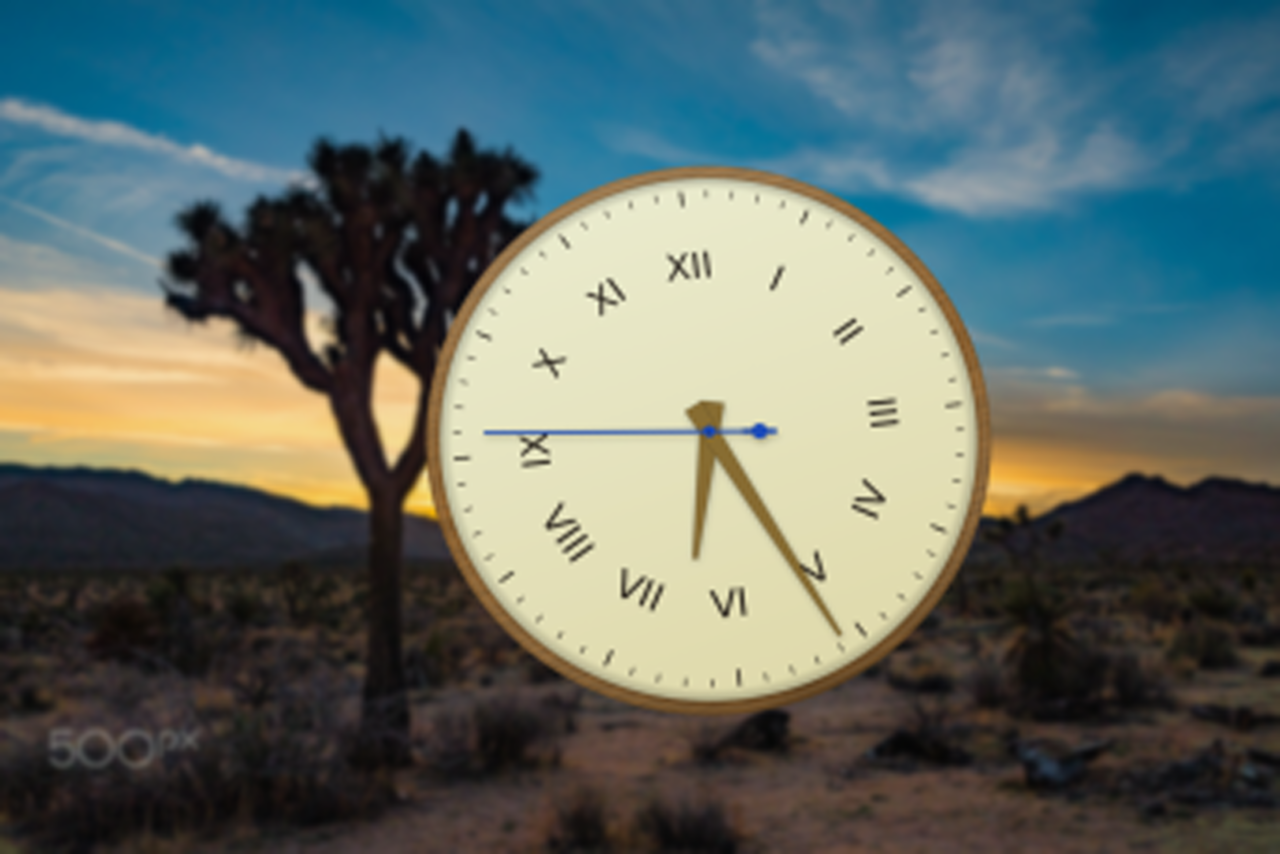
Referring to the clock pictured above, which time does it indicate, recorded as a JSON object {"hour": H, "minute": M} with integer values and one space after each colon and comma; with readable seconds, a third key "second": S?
{"hour": 6, "minute": 25, "second": 46}
